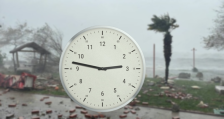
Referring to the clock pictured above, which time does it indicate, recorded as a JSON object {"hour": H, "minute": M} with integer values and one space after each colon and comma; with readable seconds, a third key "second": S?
{"hour": 2, "minute": 47}
